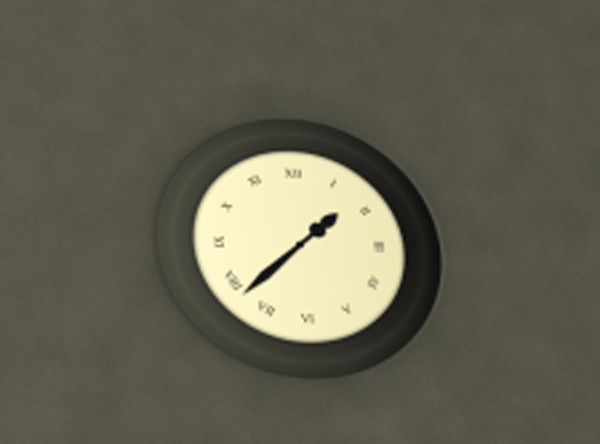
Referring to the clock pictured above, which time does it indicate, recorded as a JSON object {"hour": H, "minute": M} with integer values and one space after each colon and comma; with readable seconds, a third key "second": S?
{"hour": 1, "minute": 38}
